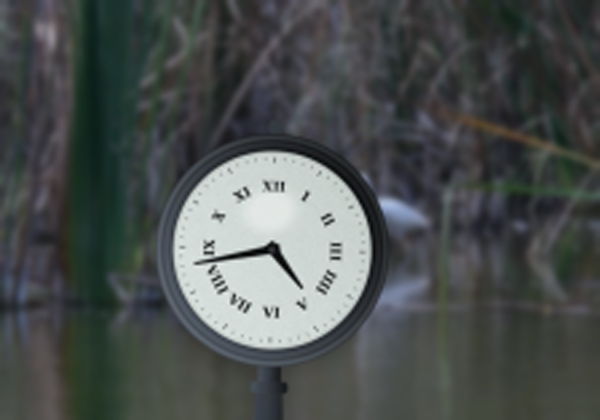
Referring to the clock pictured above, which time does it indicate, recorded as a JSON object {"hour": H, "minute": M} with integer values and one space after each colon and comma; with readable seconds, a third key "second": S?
{"hour": 4, "minute": 43}
